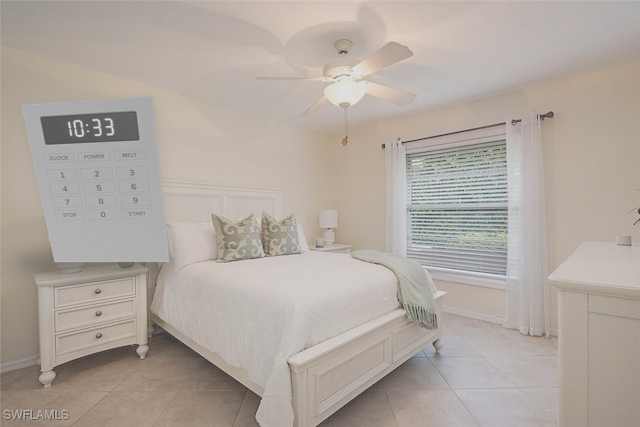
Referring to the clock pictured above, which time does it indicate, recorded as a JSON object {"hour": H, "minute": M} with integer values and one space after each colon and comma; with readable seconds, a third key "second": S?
{"hour": 10, "minute": 33}
